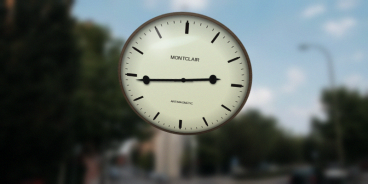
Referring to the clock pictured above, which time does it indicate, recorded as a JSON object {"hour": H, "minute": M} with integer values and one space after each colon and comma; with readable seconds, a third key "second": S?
{"hour": 2, "minute": 44}
